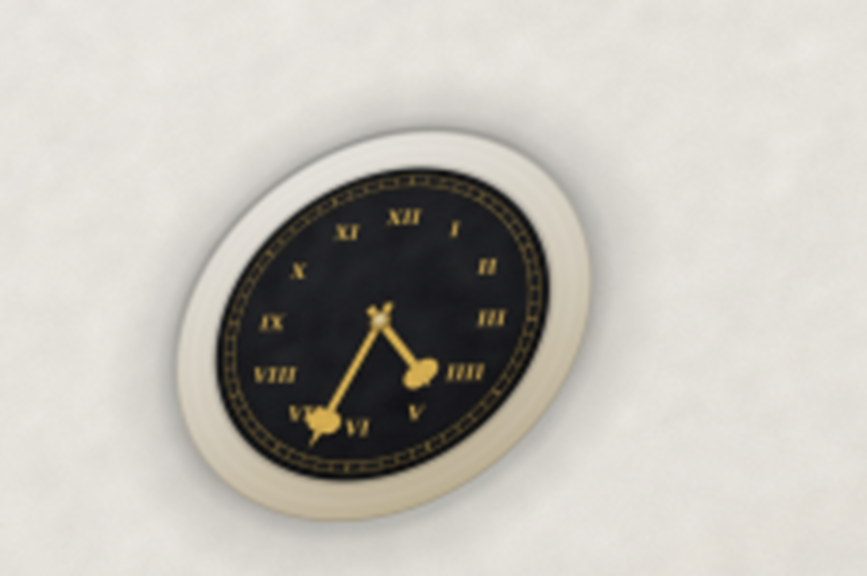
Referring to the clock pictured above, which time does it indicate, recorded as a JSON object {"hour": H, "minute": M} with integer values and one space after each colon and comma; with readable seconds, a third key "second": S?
{"hour": 4, "minute": 33}
